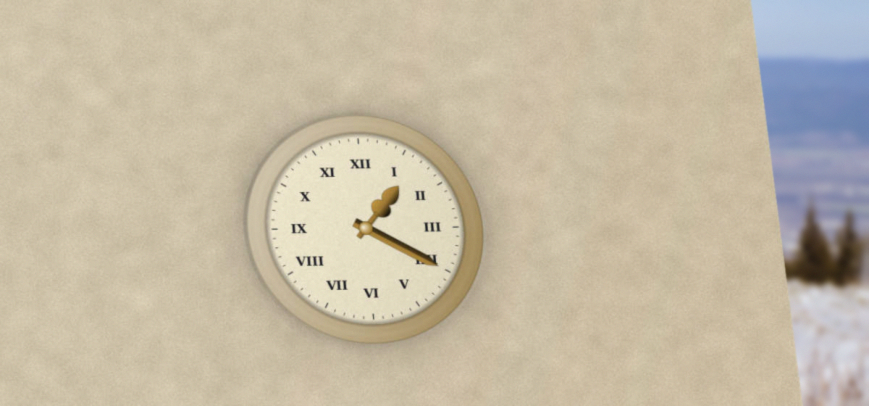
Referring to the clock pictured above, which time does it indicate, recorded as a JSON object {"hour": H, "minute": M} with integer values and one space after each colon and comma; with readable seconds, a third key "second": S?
{"hour": 1, "minute": 20}
